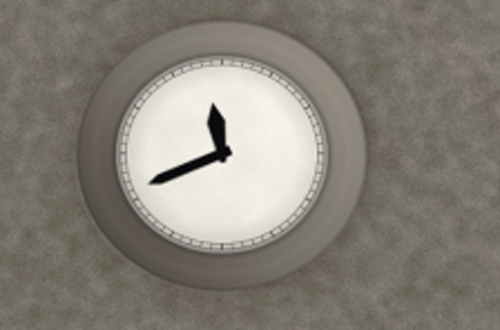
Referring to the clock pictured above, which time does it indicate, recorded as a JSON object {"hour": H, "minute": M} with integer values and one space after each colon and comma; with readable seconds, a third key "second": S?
{"hour": 11, "minute": 41}
